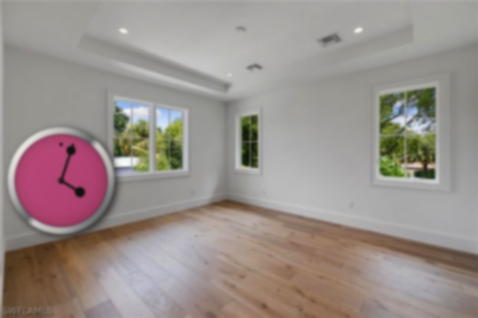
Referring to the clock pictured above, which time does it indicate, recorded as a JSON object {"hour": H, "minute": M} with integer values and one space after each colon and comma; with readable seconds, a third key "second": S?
{"hour": 4, "minute": 3}
